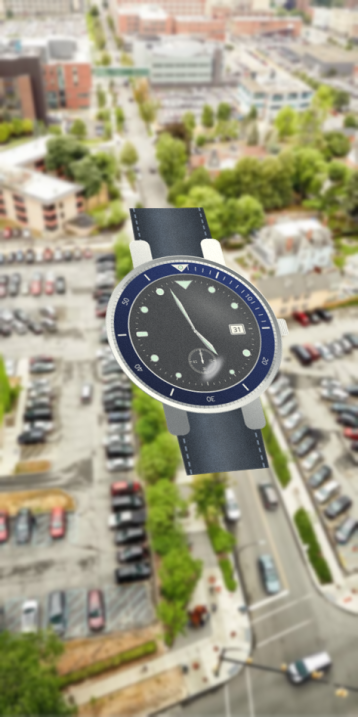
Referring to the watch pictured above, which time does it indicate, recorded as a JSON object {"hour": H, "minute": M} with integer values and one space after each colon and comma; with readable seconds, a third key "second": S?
{"hour": 4, "minute": 57}
